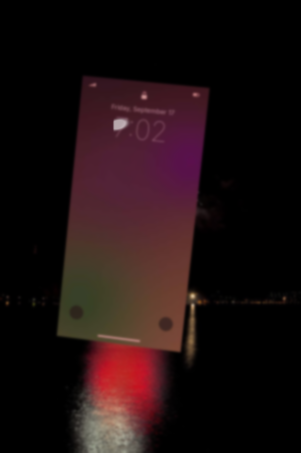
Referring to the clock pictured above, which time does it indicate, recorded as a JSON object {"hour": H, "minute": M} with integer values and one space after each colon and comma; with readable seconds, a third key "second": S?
{"hour": 7, "minute": 2}
